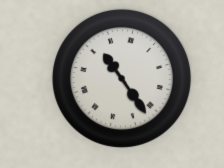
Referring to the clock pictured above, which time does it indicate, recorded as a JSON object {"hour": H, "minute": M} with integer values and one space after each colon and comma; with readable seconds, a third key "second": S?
{"hour": 10, "minute": 22}
